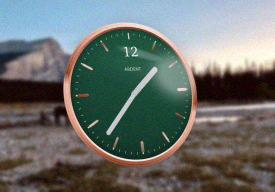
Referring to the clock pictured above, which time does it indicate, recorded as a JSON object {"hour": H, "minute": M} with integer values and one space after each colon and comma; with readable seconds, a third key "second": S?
{"hour": 1, "minute": 37}
